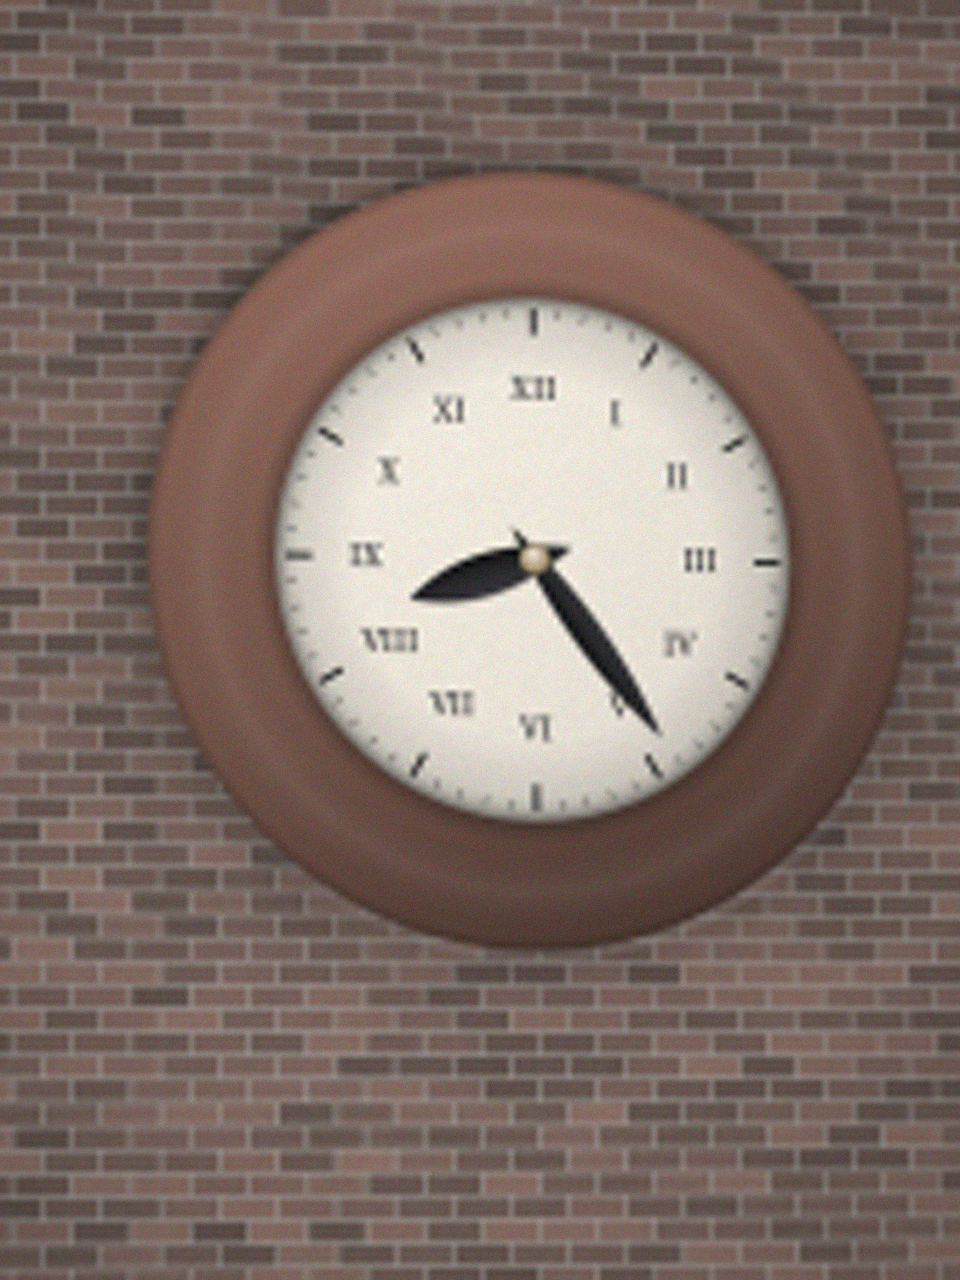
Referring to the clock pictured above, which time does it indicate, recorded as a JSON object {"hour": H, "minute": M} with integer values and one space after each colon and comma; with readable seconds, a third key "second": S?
{"hour": 8, "minute": 24}
